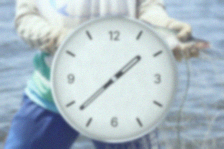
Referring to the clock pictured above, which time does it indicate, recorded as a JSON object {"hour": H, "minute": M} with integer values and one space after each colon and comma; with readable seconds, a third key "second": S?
{"hour": 1, "minute": 38}
